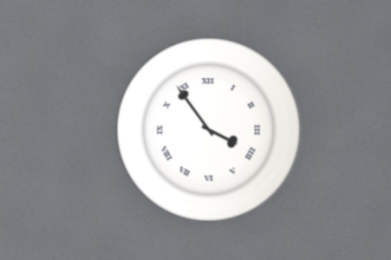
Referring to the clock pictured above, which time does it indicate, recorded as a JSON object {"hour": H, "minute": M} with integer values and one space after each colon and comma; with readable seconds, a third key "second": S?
{"hour": 3, "minute": 54}
